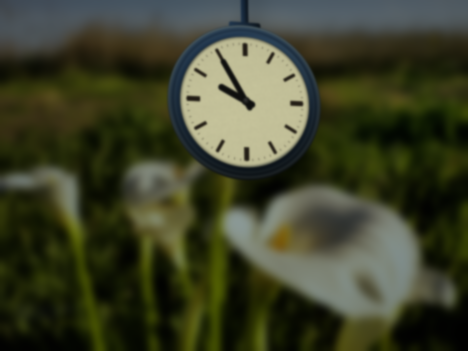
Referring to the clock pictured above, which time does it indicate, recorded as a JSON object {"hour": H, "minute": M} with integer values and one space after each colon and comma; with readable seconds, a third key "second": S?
{"hour": 9, "minute": 55}
